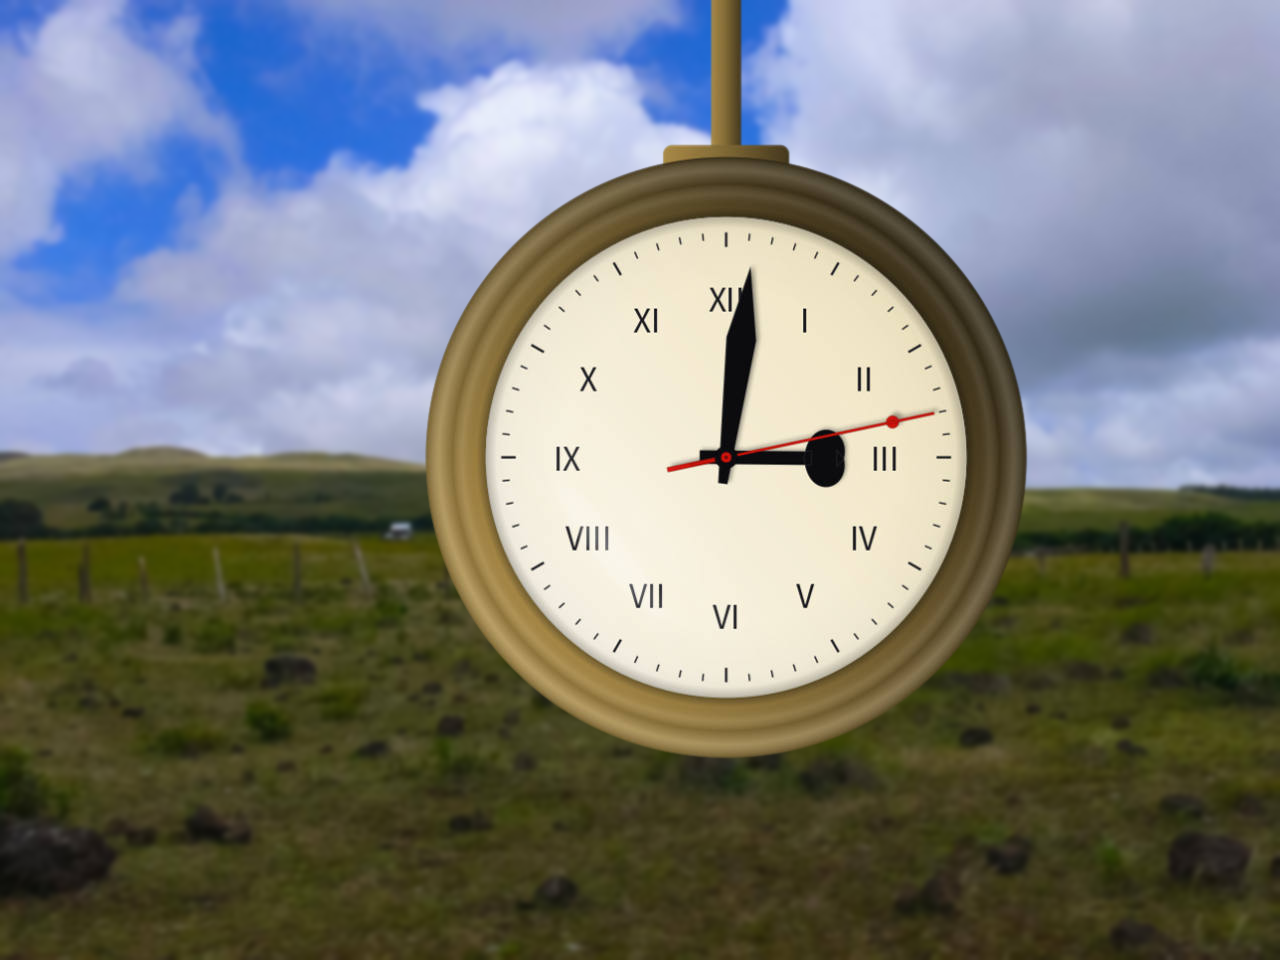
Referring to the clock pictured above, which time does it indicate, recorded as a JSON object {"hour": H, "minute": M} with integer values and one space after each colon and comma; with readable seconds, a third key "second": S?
{"hour": 3, "minute": 1, "second": 13}
